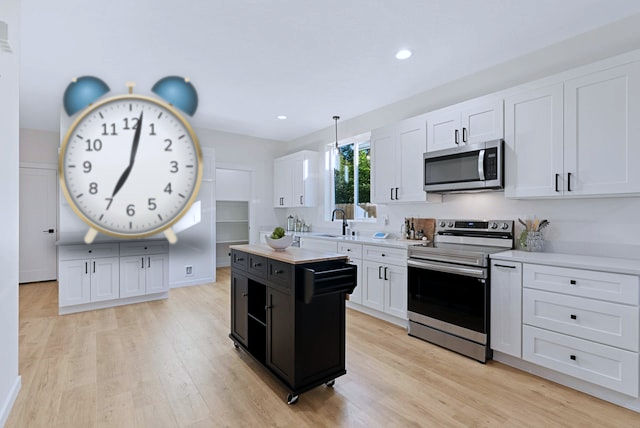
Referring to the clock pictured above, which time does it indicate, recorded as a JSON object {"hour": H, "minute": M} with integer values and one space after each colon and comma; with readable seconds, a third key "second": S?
{"hour": 7, "minute": 2}
